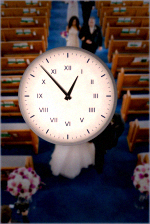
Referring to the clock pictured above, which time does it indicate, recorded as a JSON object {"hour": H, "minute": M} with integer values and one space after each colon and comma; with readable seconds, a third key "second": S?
{"hour": 12, "minute": 53}
